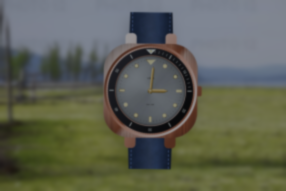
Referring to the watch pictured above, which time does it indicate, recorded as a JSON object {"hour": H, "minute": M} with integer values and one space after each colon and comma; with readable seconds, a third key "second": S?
{"hour": 3, "minute": 1}
